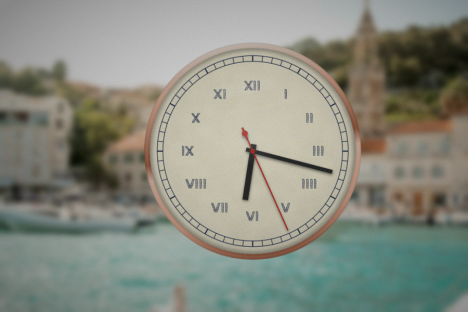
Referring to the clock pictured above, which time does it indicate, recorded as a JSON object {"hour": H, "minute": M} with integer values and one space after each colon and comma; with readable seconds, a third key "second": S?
{"hour": 6, "minute": 17, "second": 26}
